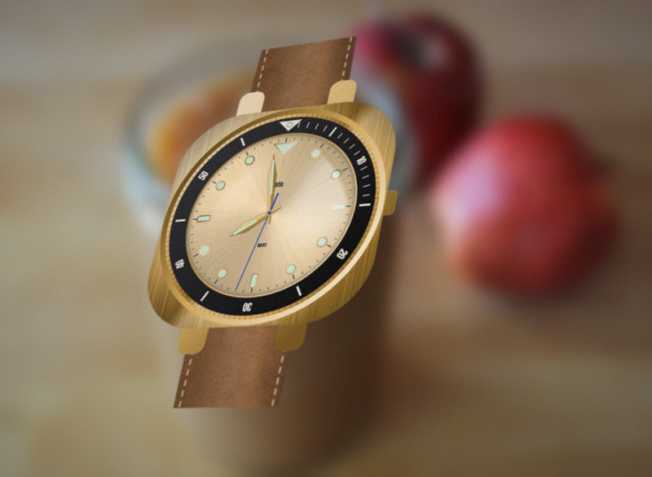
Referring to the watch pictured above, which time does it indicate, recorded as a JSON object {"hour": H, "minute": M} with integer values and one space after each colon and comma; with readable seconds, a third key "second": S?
{"hour": 7, "minute": 58, "second": 32}
